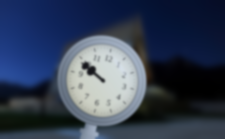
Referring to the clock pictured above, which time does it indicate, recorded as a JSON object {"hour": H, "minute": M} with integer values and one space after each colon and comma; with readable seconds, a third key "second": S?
{"hour": 9, "minute": 49}
